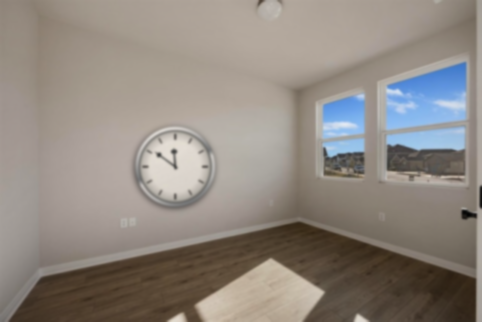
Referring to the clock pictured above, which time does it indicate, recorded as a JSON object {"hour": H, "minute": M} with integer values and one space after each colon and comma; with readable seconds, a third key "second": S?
{"hour": 11, "minute": 51}
